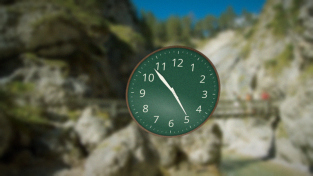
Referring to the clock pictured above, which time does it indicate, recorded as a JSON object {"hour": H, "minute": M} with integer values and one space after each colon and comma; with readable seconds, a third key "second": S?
{"hour": 4, "minute": 53}
